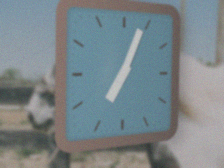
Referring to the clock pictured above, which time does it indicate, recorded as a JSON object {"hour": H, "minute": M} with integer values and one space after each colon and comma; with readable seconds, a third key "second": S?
{"hour": 7, "minute": 4}
